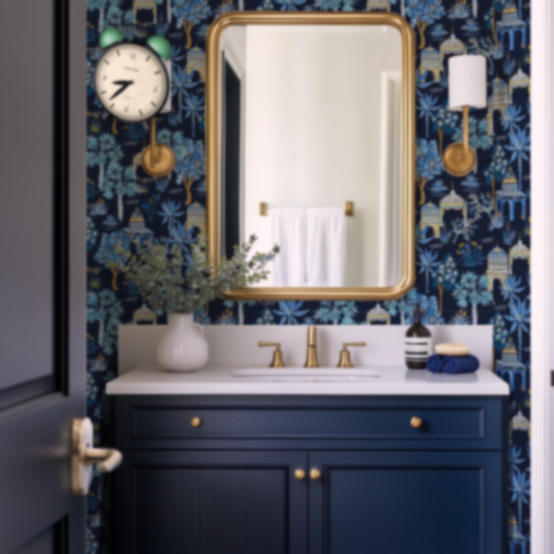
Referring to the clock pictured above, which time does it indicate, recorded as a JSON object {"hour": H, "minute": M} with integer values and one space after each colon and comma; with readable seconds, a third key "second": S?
{"hour": 8, "minute": 37}
